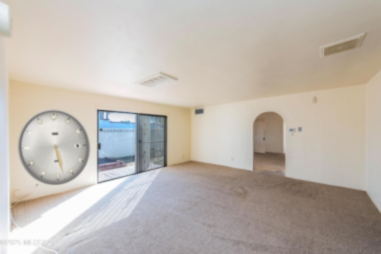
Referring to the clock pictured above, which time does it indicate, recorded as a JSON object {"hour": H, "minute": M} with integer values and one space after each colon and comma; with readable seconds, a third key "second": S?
{"hour": 5, "minute": 28}
